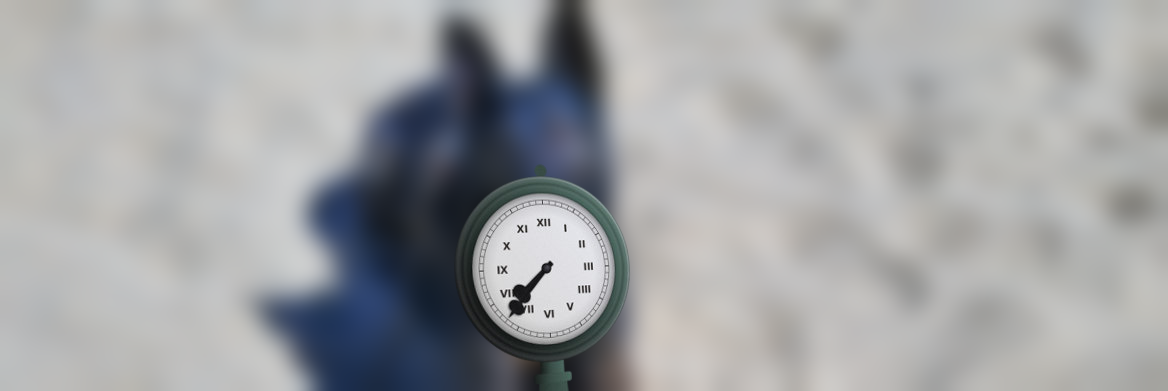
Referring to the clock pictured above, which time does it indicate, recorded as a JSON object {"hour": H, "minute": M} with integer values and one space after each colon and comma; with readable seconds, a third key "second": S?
{"hour": 7, "minute": 37}
